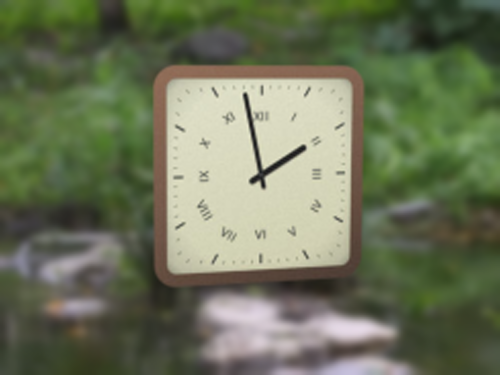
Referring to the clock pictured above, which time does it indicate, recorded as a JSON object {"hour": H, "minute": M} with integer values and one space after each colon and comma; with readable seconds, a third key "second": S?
{"hour": 1, "minute": 58}
